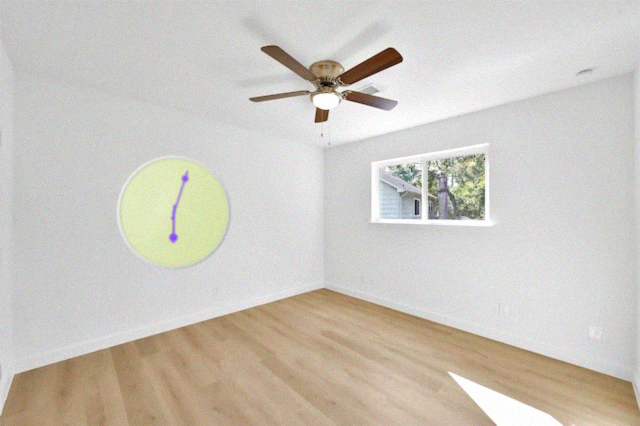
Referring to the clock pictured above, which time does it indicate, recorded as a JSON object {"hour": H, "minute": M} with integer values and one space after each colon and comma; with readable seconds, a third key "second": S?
{"hour": 6, "minute": 3}
